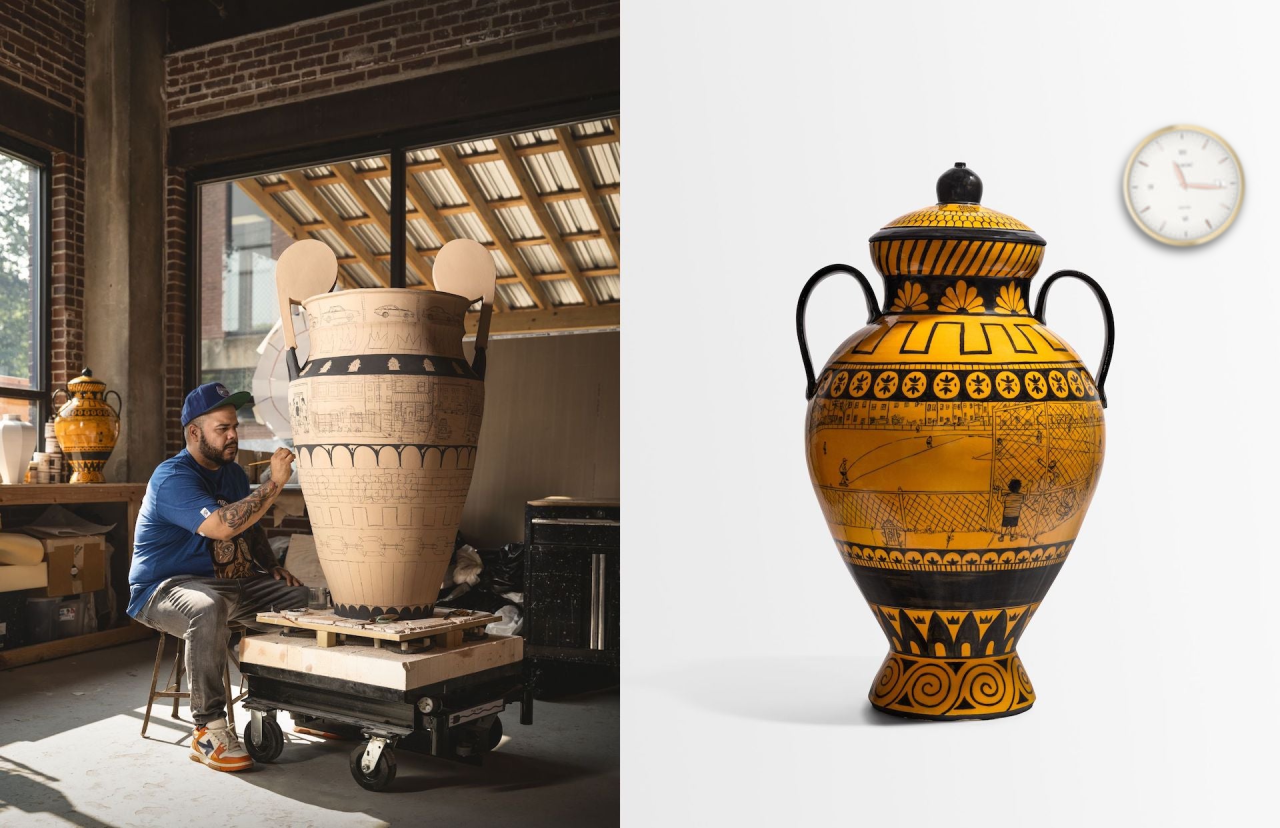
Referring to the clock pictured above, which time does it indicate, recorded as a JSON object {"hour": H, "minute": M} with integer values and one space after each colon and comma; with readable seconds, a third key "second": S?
{"hour": 11, "minute": 16}
